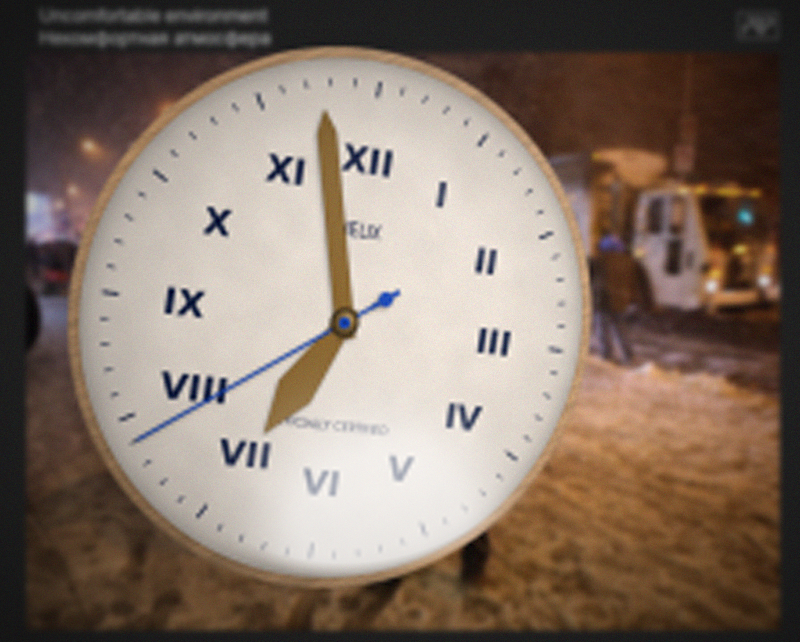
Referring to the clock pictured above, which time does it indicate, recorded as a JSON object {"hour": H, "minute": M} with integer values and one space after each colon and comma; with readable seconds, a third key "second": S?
{"hour": 6, "minute": 57, "second": 39}
